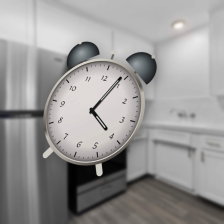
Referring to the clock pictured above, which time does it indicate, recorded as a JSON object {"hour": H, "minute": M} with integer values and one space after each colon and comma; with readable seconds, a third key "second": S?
{"hour": 4, "minute": 4}
